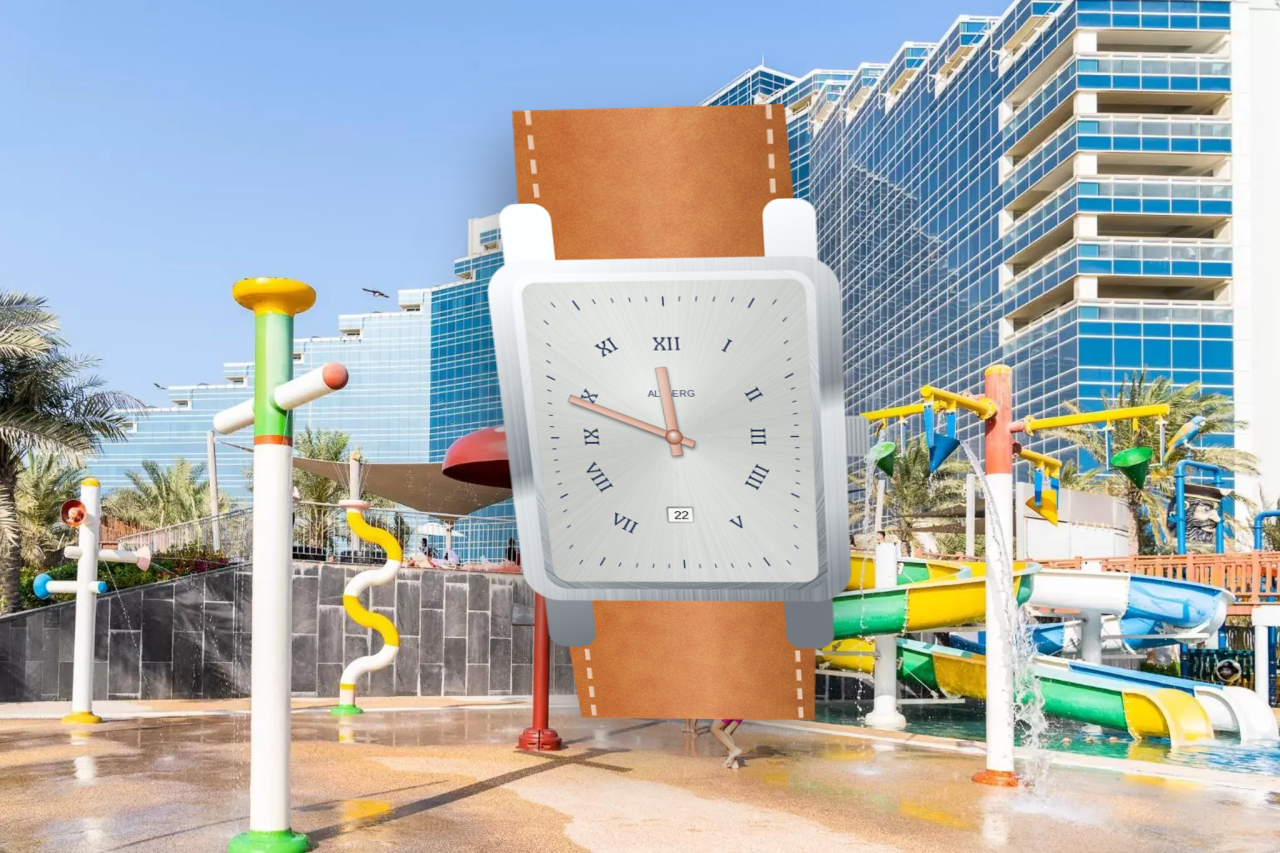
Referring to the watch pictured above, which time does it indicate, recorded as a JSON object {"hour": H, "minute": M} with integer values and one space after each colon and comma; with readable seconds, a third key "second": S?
{"hour": 11, "minute": 49}
